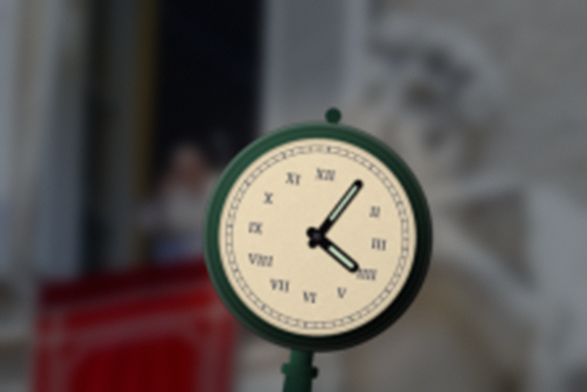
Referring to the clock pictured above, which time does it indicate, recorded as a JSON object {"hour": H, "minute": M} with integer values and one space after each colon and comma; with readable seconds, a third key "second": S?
{"hour": 4, "minute": 5}
